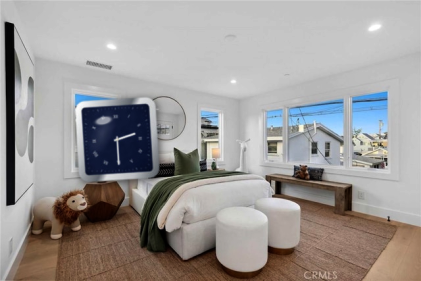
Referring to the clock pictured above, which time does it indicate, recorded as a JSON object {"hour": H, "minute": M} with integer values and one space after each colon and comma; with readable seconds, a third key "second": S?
{"hour": 2, "minute": 30}
